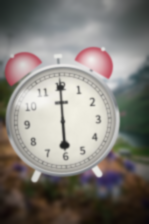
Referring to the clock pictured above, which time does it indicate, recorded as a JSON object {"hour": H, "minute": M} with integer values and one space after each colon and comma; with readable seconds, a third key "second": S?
{"hour": 6, "minute": 0}
